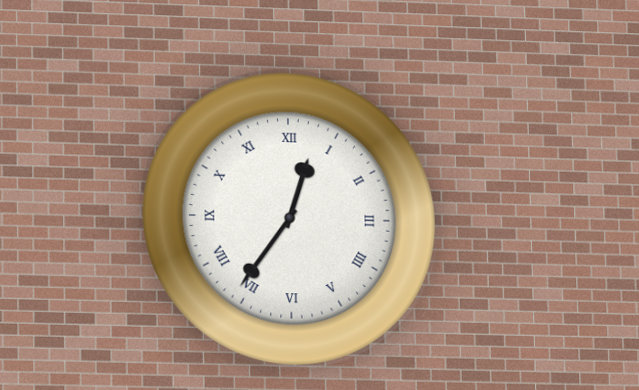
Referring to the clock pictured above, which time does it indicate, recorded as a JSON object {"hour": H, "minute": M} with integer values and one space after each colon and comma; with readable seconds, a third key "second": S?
{"hour": 12, "minute": 36}
